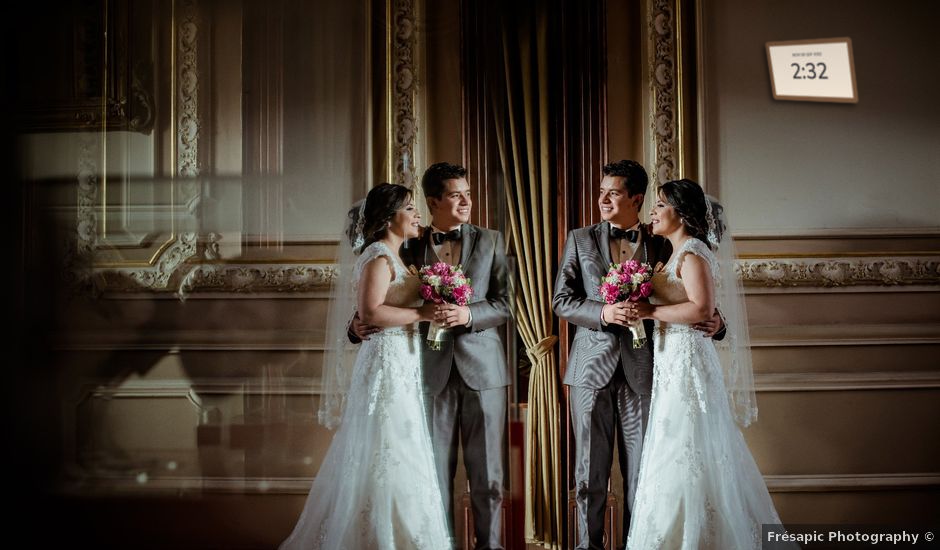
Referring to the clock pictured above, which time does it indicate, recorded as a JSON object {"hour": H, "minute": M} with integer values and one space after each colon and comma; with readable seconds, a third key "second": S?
{"hour": 2, "minute": 32}
